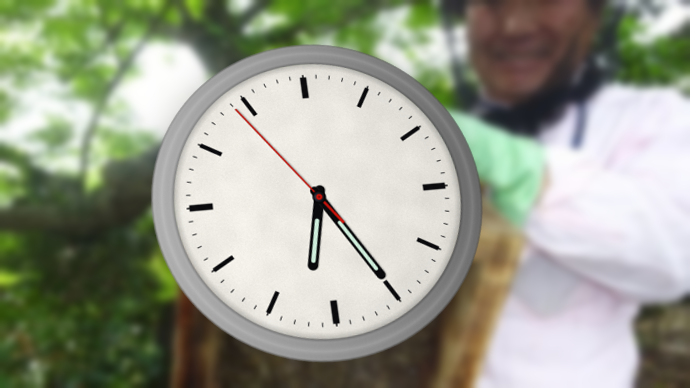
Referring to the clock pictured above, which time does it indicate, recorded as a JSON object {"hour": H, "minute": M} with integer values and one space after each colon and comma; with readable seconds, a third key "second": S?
{"hour": 6, "minute": 24, "second": 54}
